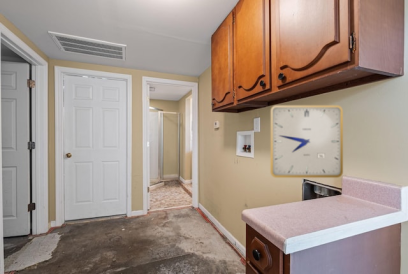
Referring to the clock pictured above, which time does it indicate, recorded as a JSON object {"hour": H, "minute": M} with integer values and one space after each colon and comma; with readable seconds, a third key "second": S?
{"hour": 7, "minute": 47}
